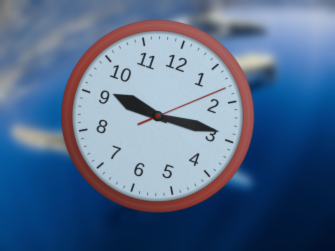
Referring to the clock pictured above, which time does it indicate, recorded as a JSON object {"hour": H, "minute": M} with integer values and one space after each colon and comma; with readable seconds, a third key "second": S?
{"hour": 9, "minute": 14, "second": 8}
